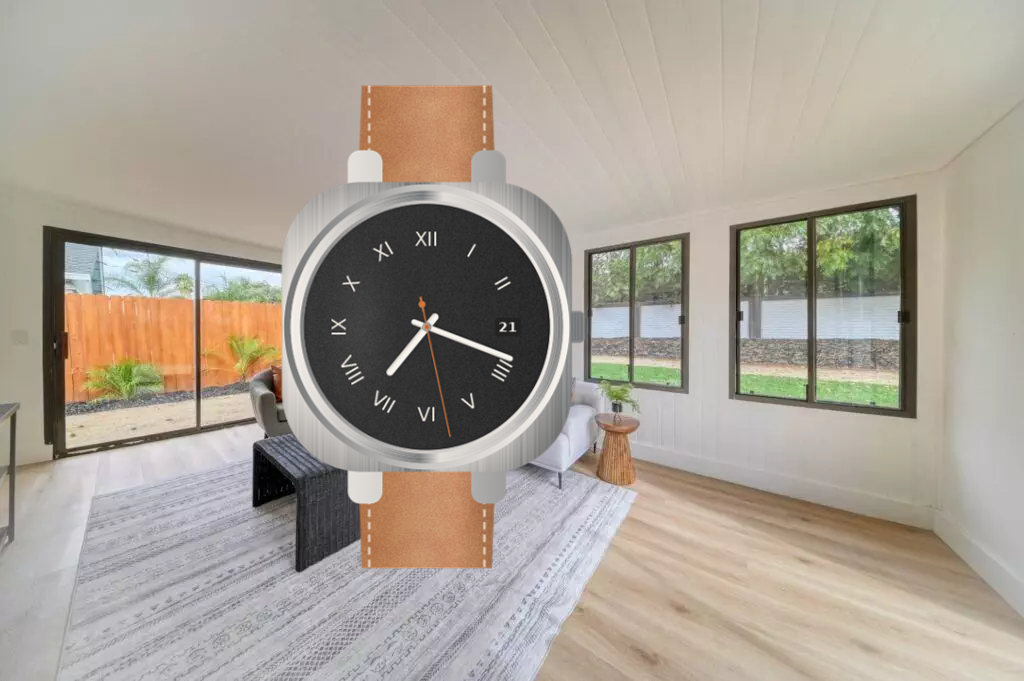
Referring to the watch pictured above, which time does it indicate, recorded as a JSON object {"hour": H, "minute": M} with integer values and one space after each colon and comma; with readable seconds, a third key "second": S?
{"hour": 7, "minute": 18, "second": 28}
